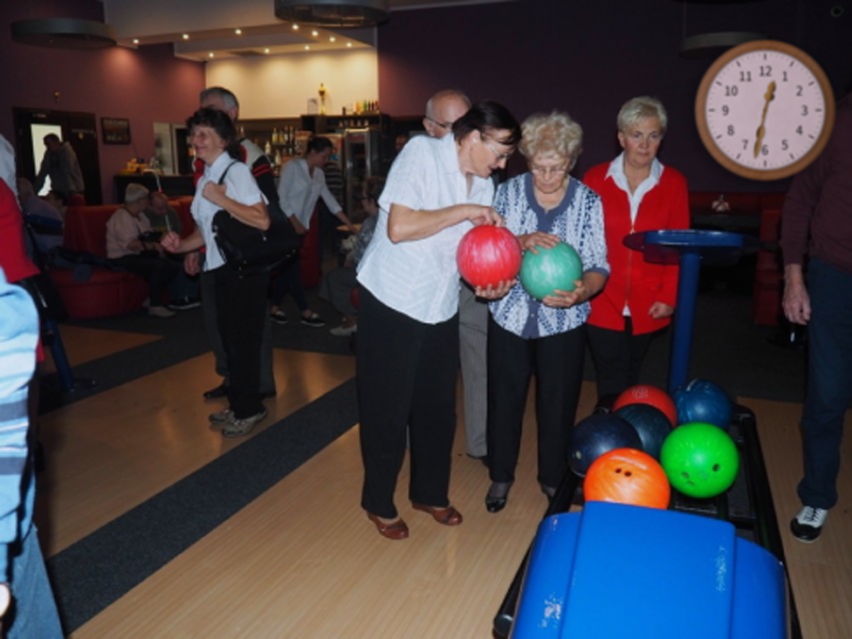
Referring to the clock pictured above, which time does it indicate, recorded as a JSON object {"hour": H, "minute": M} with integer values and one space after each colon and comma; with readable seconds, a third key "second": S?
{"hour": 12, "minute": 32}
